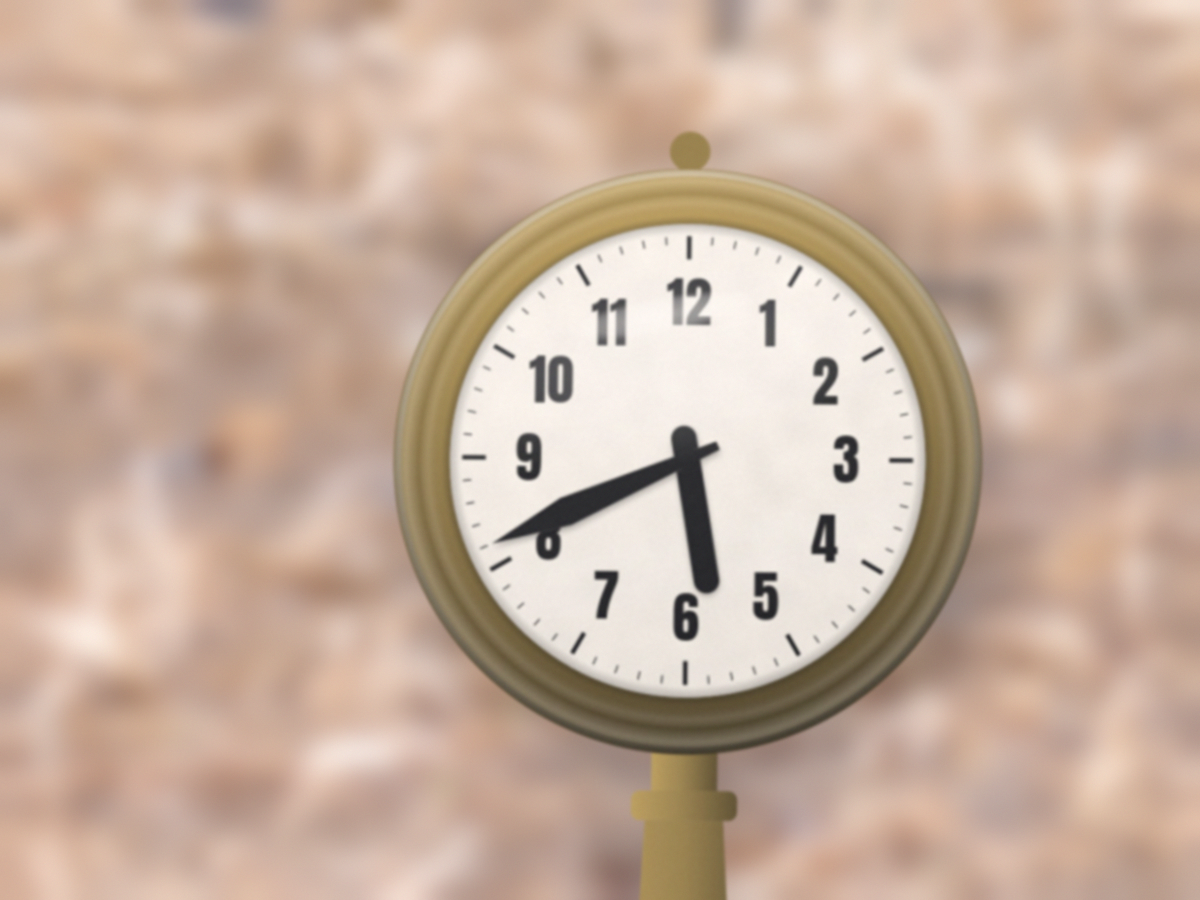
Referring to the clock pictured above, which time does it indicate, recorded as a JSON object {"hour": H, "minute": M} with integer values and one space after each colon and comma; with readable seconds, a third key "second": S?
{"hour": 5, "minute": 41}
